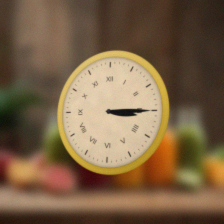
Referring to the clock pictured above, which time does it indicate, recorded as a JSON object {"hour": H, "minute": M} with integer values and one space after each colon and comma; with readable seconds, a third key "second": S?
{"hour": 3, "minute": 15}
